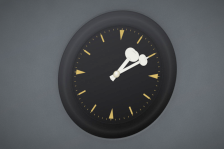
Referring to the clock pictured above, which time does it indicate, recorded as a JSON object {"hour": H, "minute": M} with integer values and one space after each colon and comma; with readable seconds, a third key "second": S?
{"hour": 1, "minute": 10}
